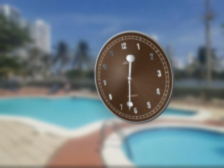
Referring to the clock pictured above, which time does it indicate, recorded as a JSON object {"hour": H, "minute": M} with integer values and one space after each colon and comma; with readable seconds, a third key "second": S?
{"hour": 12, "minute": 32}
